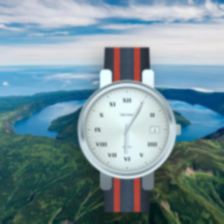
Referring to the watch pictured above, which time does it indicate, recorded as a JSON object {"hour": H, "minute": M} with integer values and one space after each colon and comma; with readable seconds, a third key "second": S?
{"hour": 6, "minute": 5}
